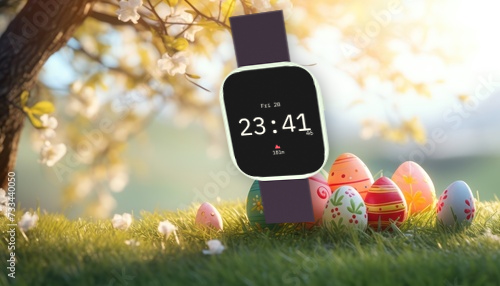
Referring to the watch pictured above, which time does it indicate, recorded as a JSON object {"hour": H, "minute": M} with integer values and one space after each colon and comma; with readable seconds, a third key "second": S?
{"hour": 23, "minute": 41}
